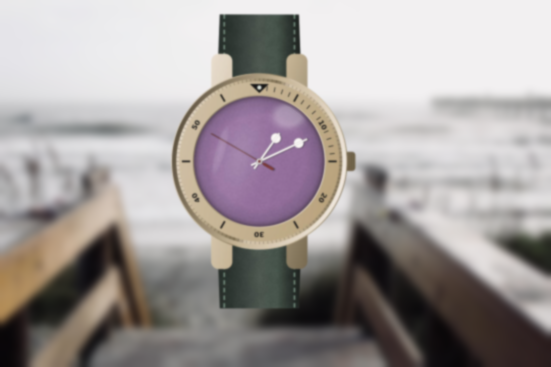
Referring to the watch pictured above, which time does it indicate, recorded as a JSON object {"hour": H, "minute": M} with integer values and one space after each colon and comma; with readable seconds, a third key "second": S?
{"hour": 1, "minute": 10, "second": 50}
